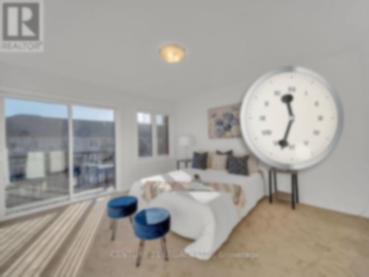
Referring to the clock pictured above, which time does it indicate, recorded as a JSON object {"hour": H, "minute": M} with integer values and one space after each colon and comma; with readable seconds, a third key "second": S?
{"hour": 11, "minute": 33}
